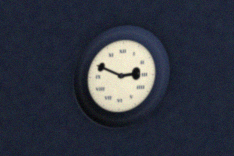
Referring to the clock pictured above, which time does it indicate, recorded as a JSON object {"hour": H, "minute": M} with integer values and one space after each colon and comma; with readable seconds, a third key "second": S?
{"hour": 2, "minute": 49}
